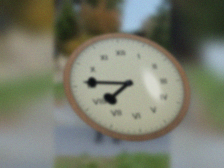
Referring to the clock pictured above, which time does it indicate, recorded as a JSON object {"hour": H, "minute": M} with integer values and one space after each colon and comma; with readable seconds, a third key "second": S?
{"hour": 7, "minute": 46}
